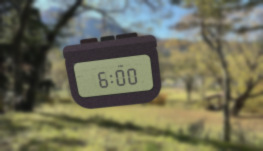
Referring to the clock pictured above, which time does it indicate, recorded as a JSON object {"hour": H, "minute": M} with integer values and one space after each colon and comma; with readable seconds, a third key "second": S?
{"hour": 6, "minute": 0}
